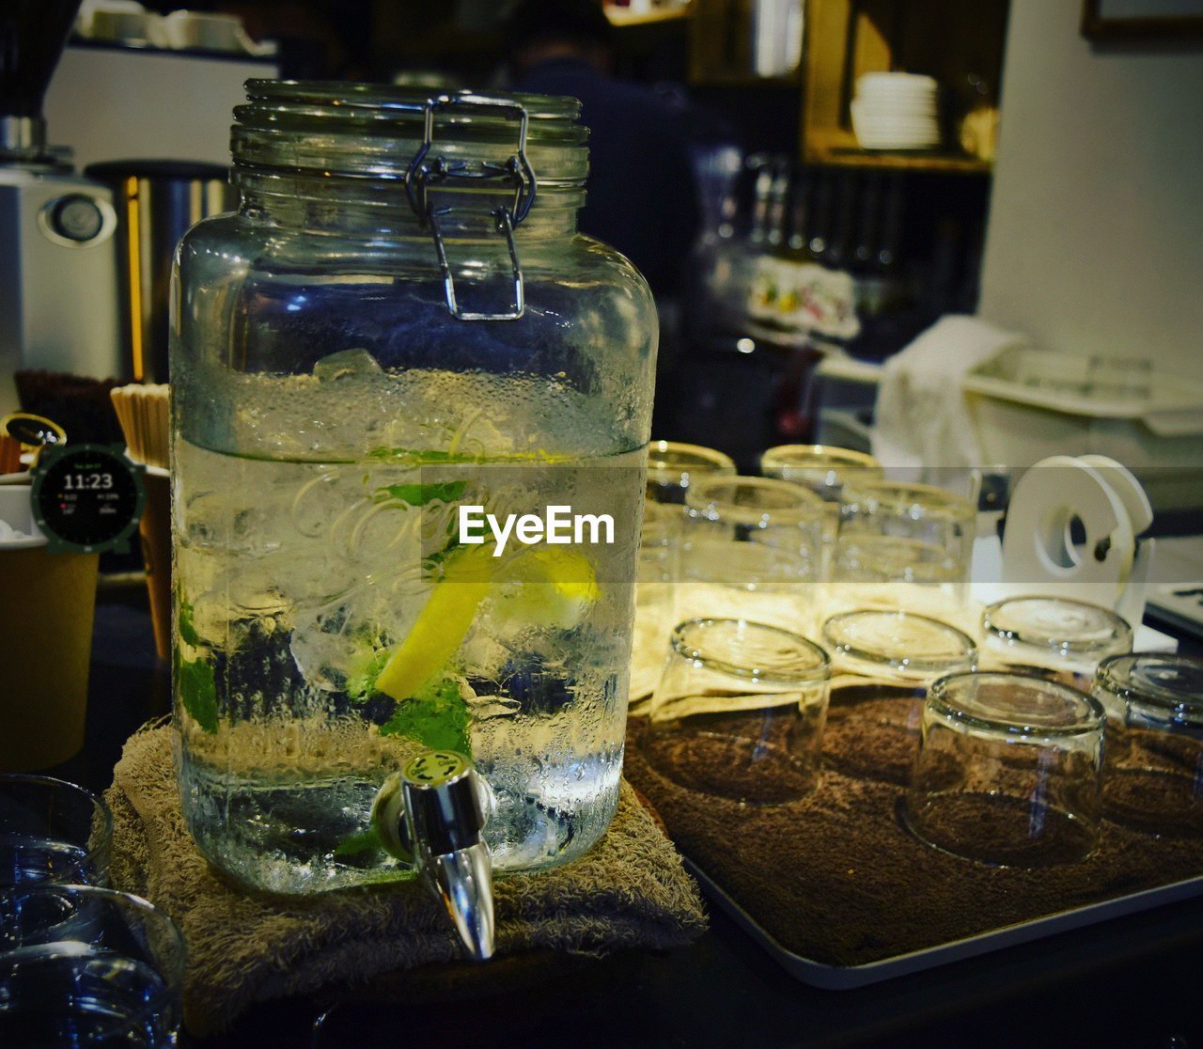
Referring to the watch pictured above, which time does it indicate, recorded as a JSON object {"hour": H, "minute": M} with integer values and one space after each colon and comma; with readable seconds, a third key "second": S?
{"hour": 11, "minute": 23}
